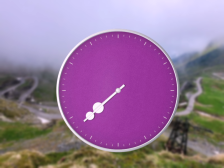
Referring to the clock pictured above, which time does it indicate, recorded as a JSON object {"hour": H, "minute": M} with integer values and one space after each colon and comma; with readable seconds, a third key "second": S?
{"hour": 7, "minute": 38}
